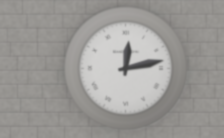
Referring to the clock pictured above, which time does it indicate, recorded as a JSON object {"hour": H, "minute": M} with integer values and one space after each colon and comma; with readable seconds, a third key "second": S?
{"hour": 12, "minute": 13}
